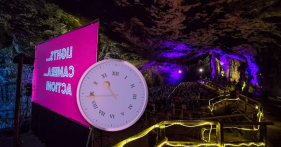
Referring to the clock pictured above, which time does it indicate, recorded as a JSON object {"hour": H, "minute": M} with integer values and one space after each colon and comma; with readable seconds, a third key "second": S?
{"hour": 10, "minute": 44}
